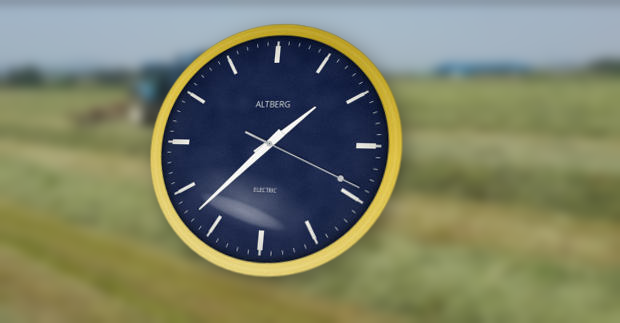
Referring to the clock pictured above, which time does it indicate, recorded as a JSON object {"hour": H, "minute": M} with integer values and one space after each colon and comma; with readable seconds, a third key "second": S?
{"hour": 1, "minute": 37, "second": 19}
